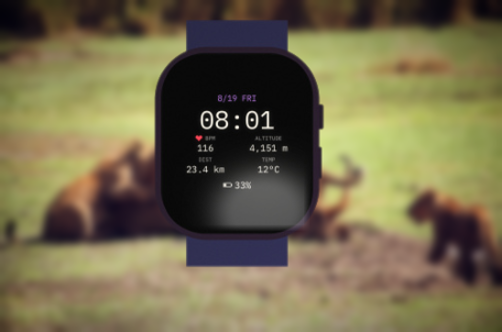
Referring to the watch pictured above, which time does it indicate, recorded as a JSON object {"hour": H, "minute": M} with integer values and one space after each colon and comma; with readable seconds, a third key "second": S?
{"hour": 8, "minute": 1}
